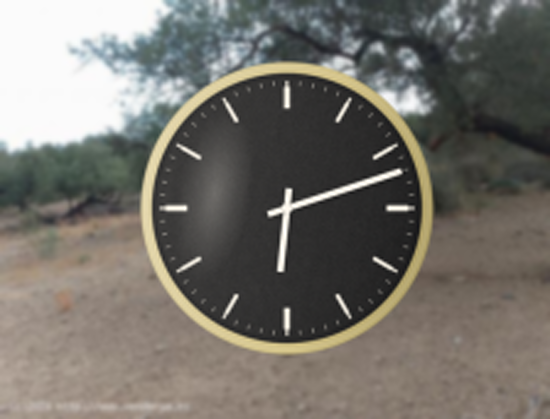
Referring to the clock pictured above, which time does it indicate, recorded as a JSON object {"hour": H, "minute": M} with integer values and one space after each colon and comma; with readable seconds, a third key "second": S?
{"hour": 6, "minute": 12}
